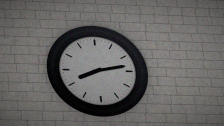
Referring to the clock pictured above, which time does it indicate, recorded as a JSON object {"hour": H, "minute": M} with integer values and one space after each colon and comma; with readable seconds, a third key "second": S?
{"hour": 8, "minute": 13}
